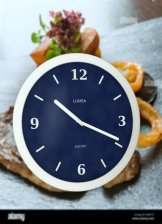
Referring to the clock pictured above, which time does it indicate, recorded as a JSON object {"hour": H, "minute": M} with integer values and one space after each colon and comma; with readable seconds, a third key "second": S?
{"hour": 10, "minute": 19}
